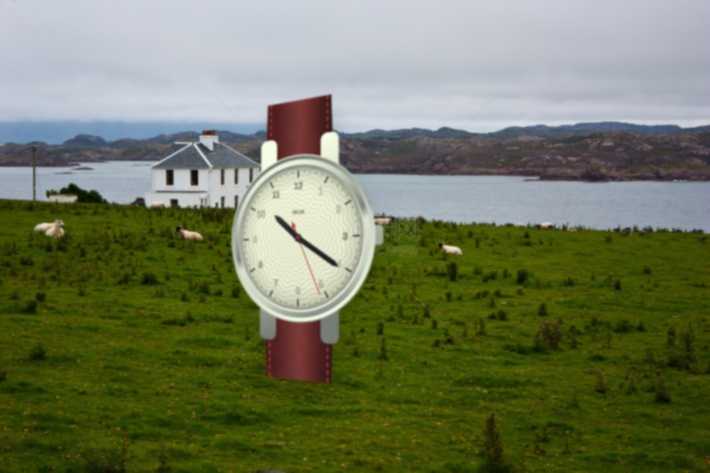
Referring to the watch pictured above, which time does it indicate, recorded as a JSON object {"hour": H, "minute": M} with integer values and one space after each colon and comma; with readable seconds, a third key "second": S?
{"hour": 10, "minute": 20, "second": 26}
